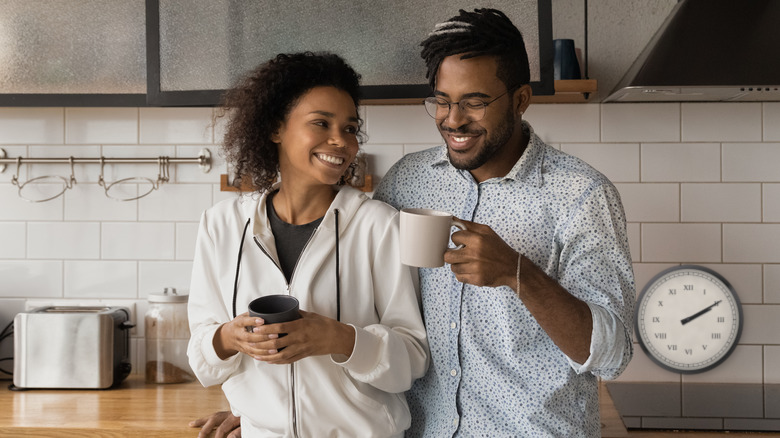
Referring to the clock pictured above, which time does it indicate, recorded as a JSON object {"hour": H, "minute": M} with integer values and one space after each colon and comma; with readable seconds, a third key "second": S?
{"hour": 2, "minute": 10}
